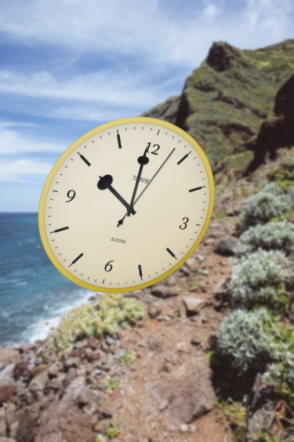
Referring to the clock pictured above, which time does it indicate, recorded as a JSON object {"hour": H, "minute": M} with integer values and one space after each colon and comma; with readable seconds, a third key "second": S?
{"hour": 9, "minute": 59, "second": 3}
